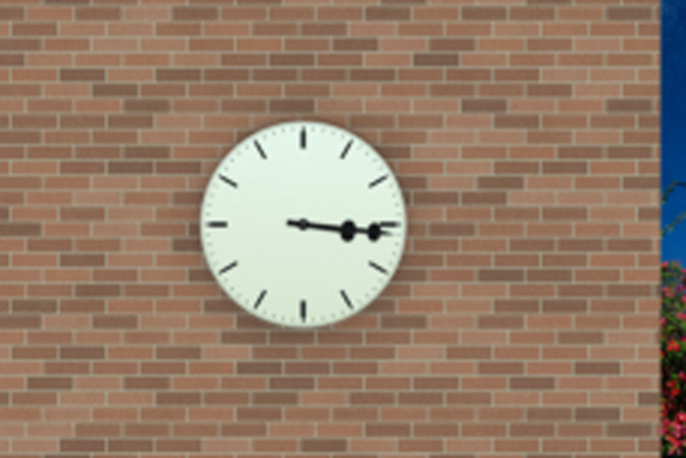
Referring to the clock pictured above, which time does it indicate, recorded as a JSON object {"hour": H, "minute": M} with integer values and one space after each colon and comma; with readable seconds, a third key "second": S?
{"hour": 3, "minute": 16}
